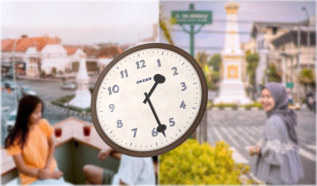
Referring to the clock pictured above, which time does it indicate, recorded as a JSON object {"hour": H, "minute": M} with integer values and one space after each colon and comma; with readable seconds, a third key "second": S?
{"hour": 1, "minute": 28}
